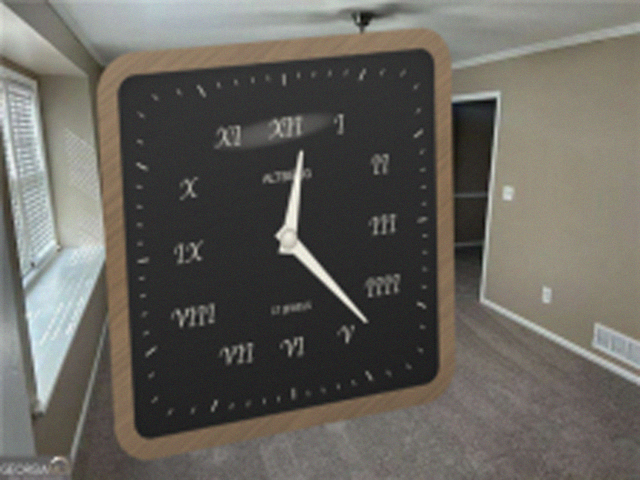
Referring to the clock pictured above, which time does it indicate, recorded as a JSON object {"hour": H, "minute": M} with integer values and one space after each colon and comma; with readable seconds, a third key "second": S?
{"hour": 12, "minute": 23}
